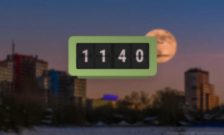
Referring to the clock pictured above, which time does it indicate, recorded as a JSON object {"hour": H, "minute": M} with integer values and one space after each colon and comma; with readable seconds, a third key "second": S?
{"hour": 11, "minute": 40}
